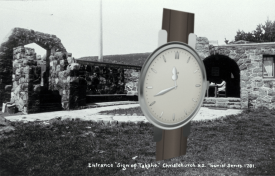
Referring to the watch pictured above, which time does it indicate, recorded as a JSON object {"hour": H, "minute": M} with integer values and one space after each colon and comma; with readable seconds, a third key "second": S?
{"hour": 11, "minute": 42}
